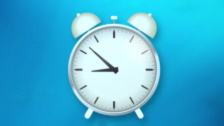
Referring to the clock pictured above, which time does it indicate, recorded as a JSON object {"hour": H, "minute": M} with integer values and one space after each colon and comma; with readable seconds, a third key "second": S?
{"hour": 8, "minute": 52}
